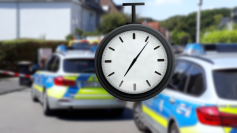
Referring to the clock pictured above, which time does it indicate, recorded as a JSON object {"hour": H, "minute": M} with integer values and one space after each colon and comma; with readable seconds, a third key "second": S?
{"hour": 7, "minute": 6}
